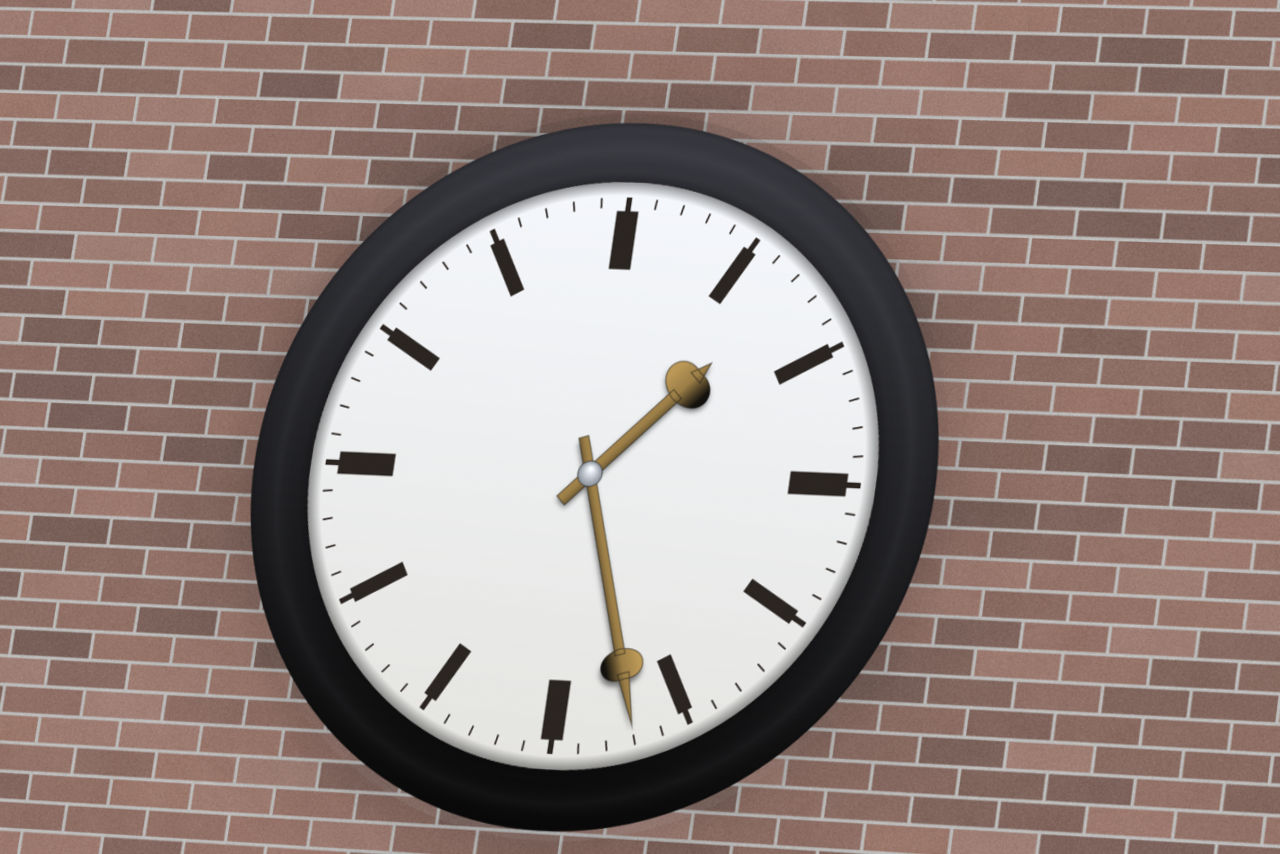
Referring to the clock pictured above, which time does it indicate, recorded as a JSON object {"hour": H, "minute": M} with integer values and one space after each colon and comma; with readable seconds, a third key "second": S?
{"hour": 1, "minute": 27}
